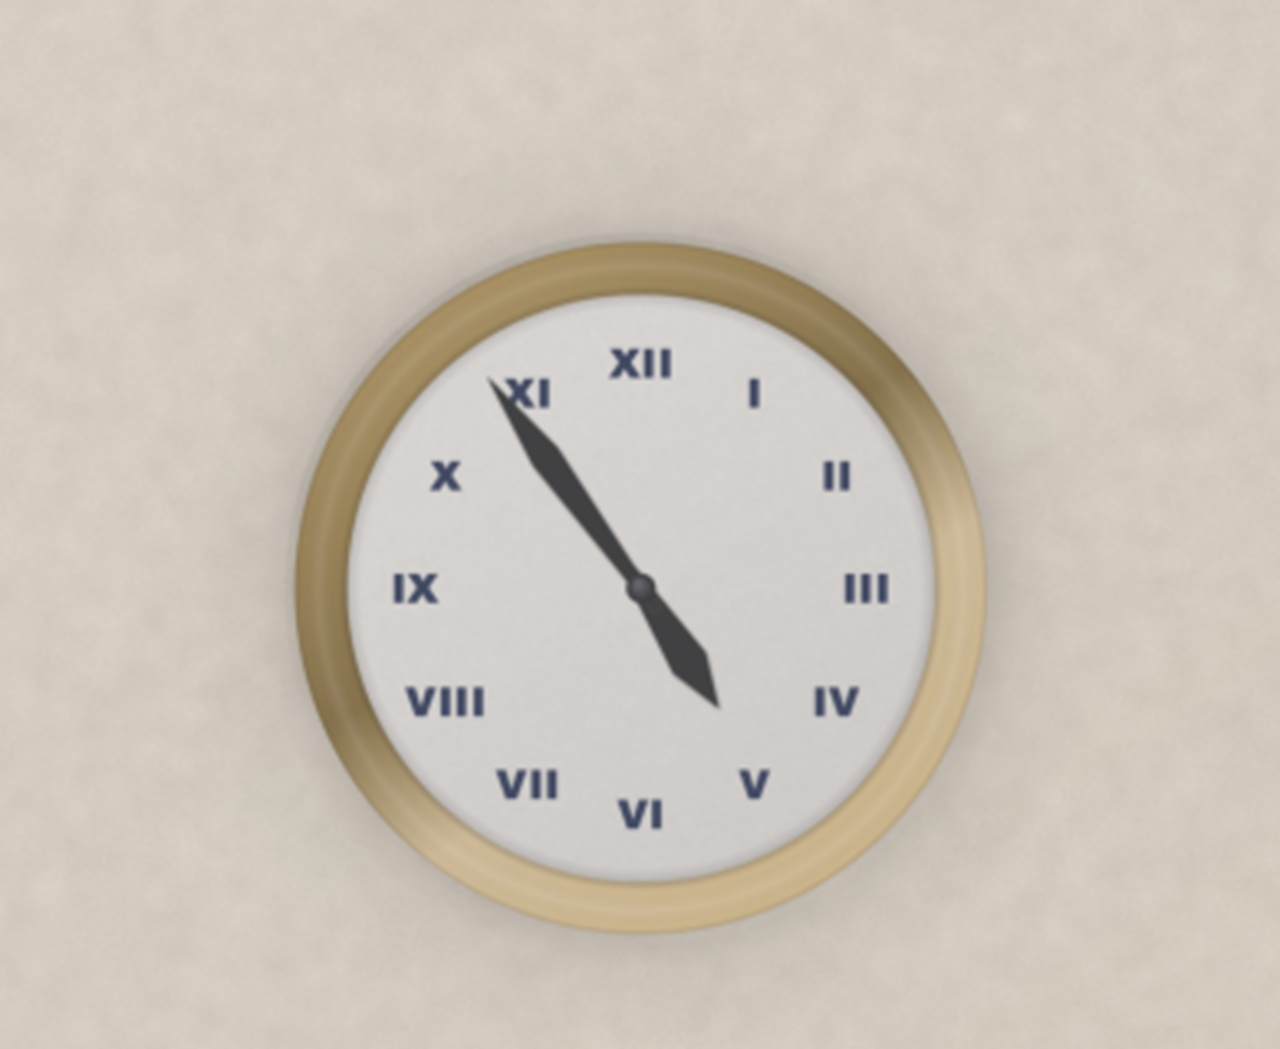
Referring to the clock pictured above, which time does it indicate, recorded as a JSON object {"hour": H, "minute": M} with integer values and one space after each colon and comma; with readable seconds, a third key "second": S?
{"hour": 4, "minute": 54}
